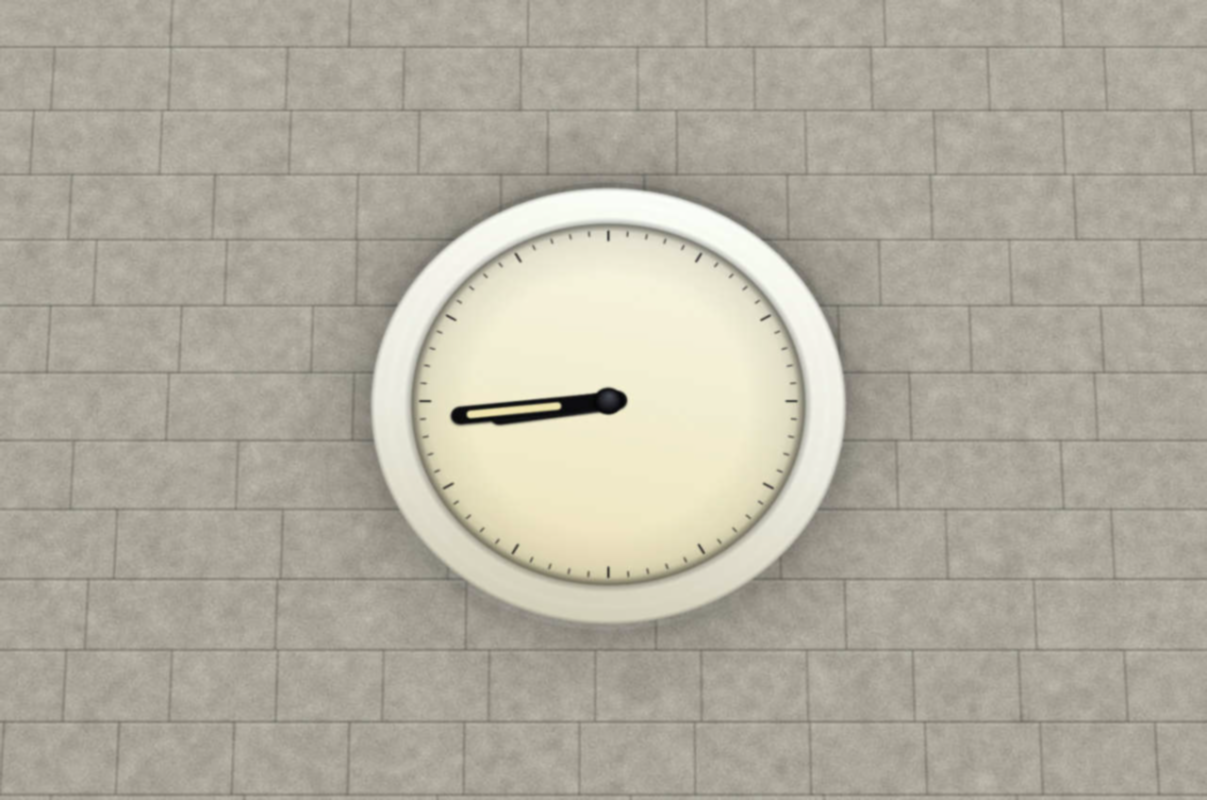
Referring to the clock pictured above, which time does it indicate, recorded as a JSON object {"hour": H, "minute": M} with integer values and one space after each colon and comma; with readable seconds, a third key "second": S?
{"hour": 8, "minute": 44}
